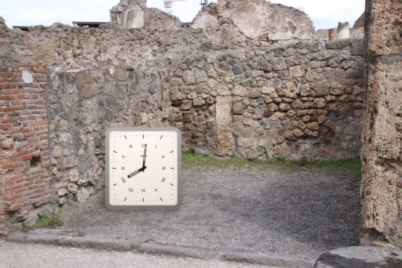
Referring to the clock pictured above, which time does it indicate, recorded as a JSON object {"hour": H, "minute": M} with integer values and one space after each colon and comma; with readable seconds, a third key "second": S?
{"hour": 8, "minute": 1}
